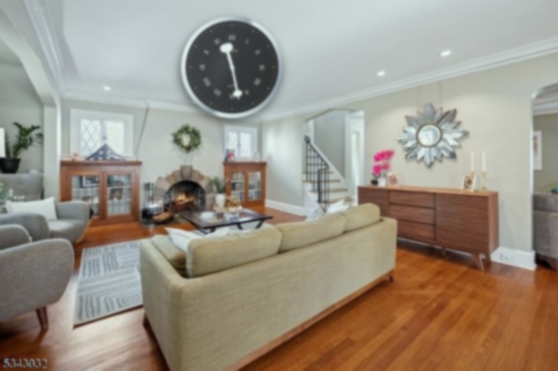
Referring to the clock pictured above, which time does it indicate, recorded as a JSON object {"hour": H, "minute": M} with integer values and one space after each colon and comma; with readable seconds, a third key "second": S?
{"hour": 11, "minute": 28}
